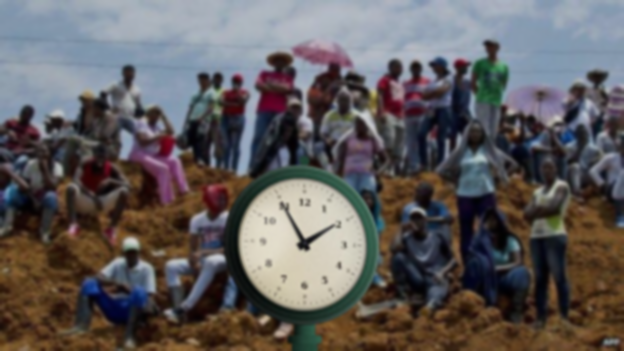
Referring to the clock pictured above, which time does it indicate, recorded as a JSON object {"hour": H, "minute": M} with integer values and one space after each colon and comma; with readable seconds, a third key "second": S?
{"hour": 1, "minute": 55}
